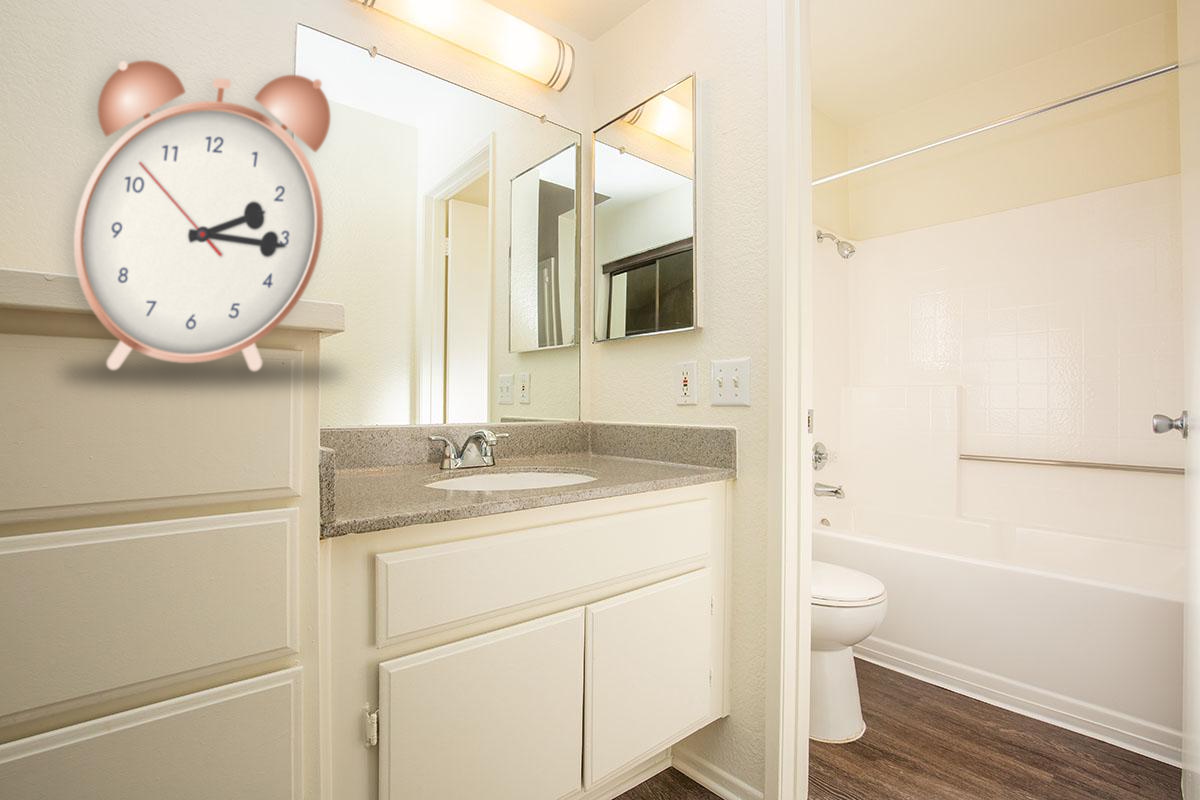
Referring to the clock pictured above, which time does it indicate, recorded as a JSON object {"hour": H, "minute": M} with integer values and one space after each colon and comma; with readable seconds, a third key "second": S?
{"hour": 2, "minute": 15, "second": 52}
